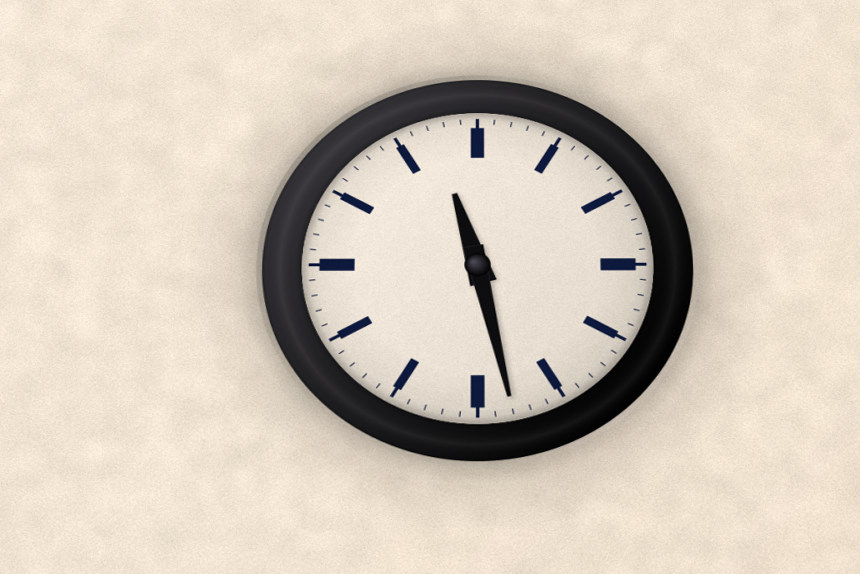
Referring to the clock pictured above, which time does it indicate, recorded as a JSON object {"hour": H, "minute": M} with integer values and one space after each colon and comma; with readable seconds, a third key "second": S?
{"hour": 11, "minute": 28}
